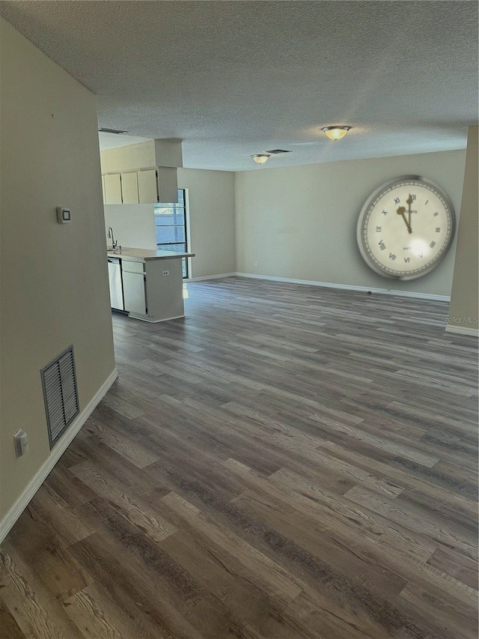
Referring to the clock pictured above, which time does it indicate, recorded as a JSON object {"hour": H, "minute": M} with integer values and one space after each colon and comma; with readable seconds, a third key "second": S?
{"hour": 10, "minute": 59}
